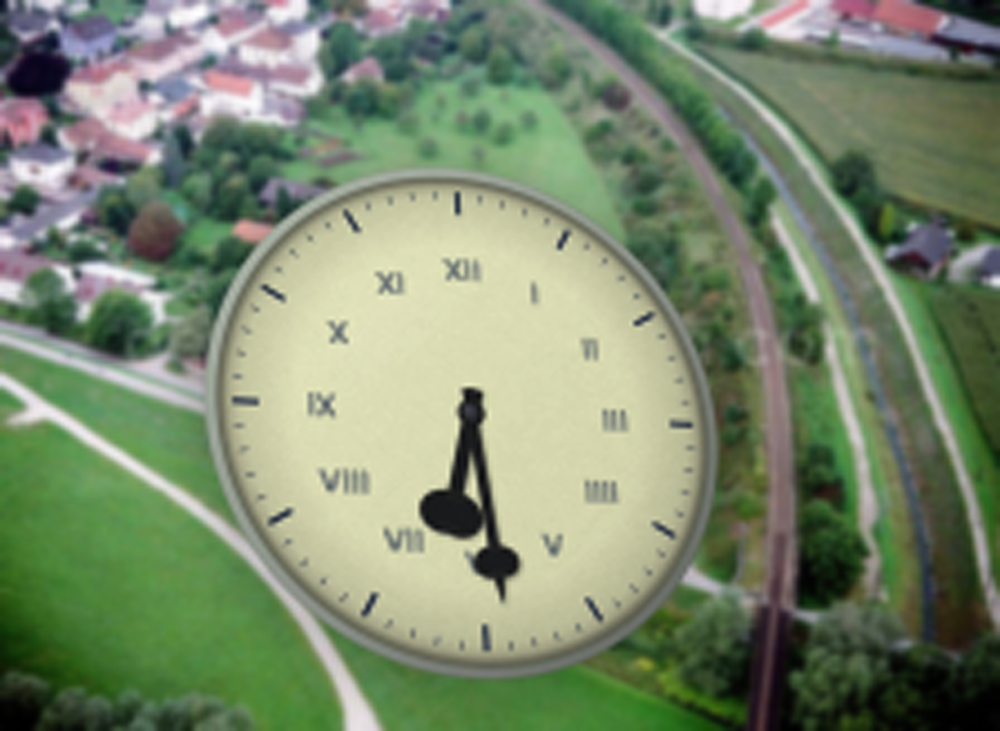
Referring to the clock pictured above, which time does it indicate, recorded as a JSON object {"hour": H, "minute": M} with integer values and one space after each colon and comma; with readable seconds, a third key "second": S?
{"hour": 6, "minute": 29}
